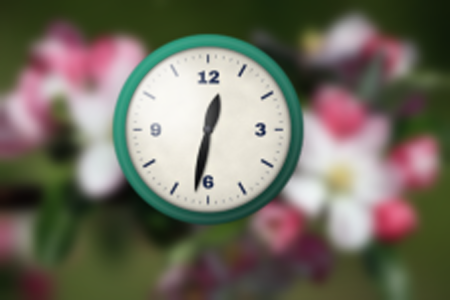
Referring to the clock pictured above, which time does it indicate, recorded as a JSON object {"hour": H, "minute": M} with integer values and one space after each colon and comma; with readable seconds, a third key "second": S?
{"hour": 12, "minute": 32}
